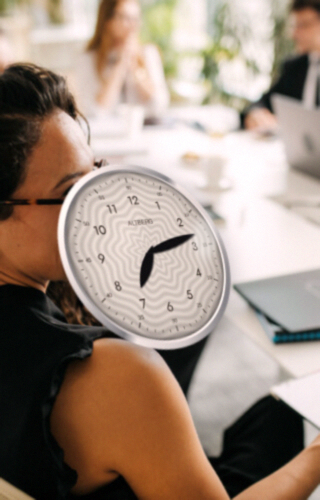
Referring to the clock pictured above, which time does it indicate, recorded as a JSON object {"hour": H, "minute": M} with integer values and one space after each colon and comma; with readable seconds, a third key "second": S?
{"hour": 7, "minute": 13}
